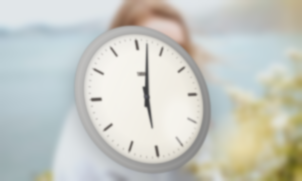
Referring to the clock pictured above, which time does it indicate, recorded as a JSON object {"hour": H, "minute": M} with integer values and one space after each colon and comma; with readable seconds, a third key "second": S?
{"hour": 6, "minute": 2}
